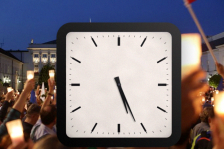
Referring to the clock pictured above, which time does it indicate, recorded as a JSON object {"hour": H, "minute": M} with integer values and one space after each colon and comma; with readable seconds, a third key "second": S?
{"hour": 5, "minute": 26}
